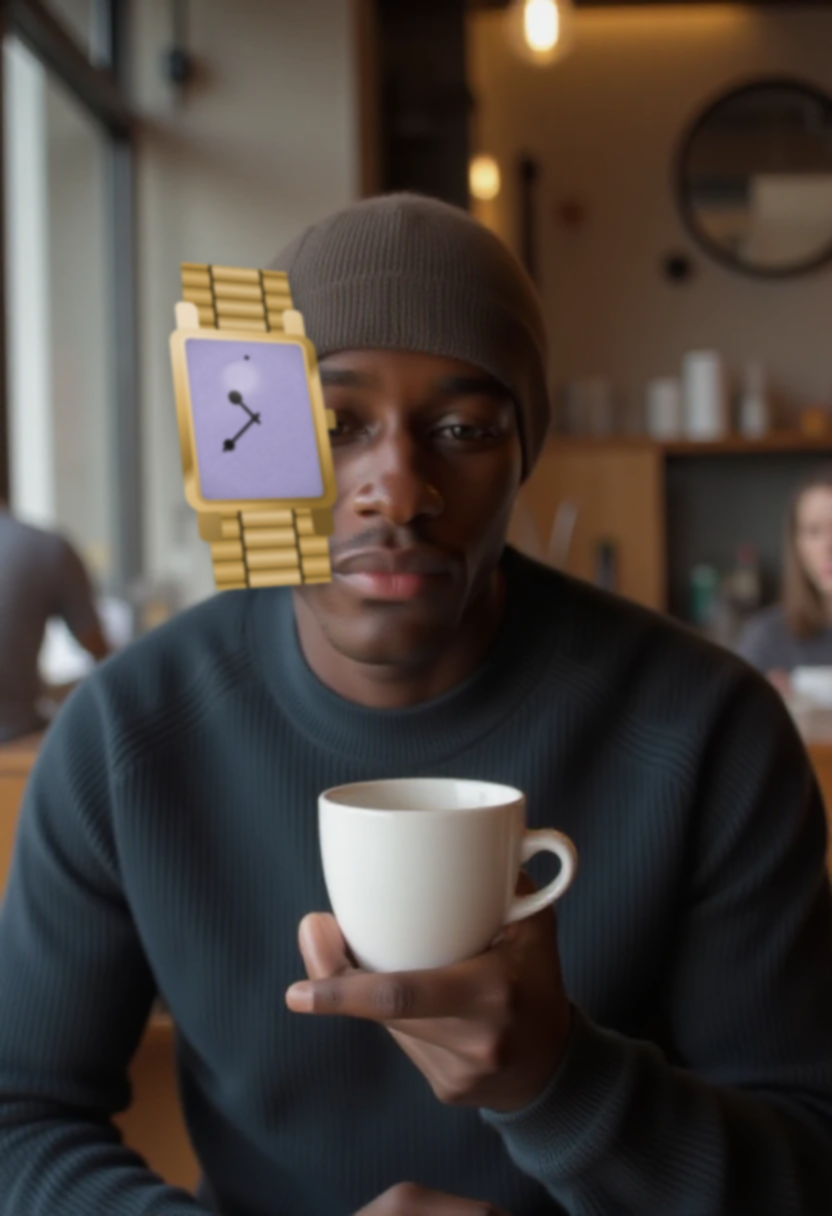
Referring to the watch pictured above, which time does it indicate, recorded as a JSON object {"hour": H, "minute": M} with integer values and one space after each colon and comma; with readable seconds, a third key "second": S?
{"hour": 10, "minute": 38}
